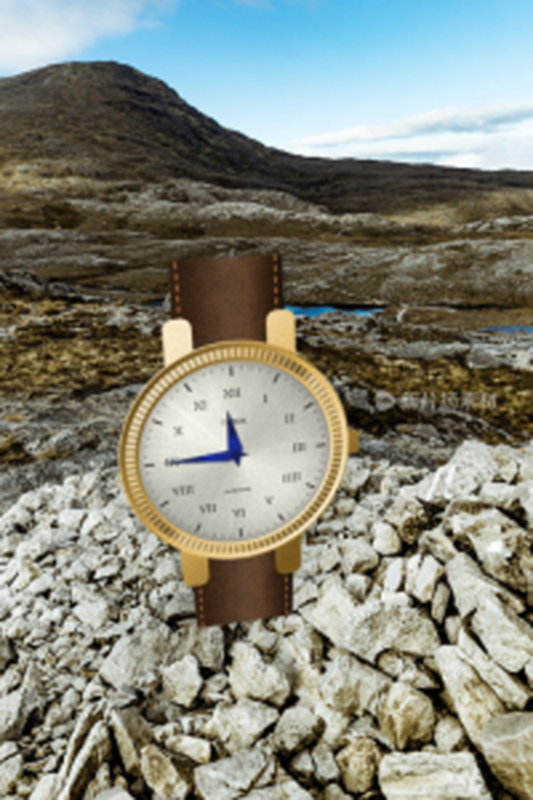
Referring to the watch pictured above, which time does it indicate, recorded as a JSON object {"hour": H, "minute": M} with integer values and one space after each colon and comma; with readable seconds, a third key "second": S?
{"hour": 11, "minute": 45}
